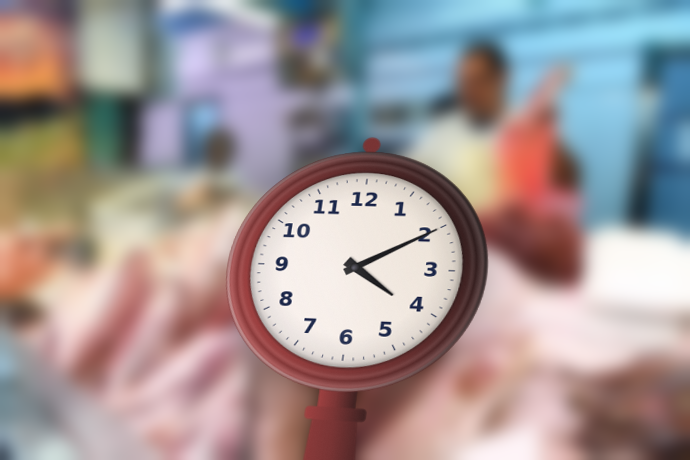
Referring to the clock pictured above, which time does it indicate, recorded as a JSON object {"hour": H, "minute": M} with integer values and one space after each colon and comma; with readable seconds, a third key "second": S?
{"hour": 4, "minute": 10}
